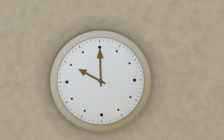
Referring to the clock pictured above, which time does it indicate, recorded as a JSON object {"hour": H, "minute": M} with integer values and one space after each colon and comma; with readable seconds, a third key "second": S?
{"hour": 10, "minute": 0}
